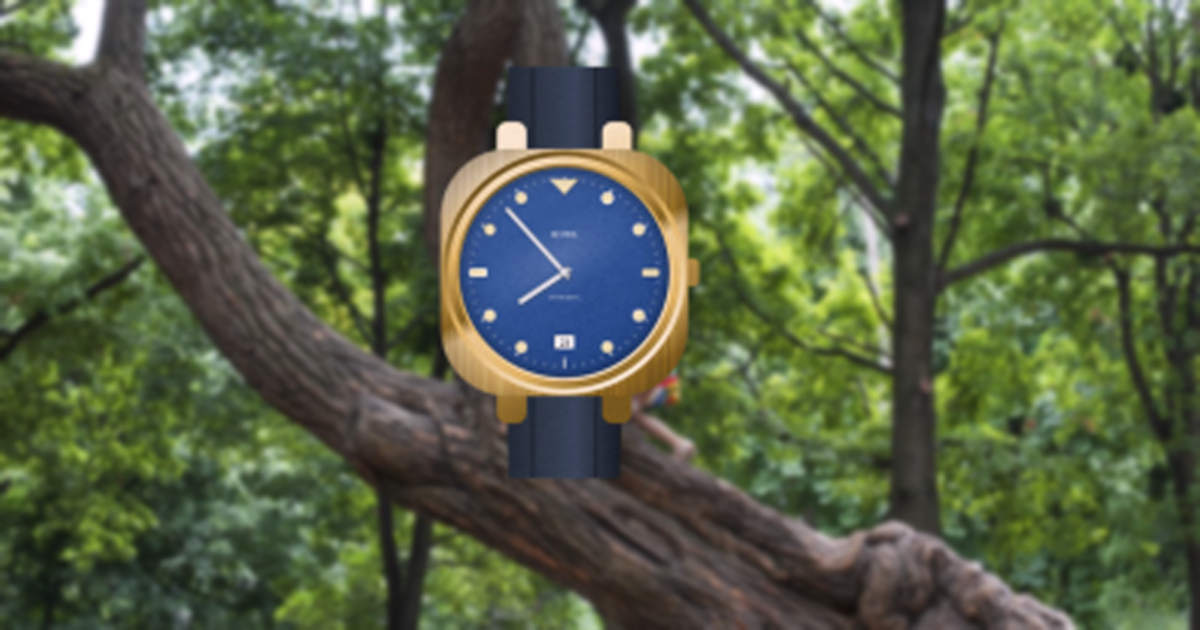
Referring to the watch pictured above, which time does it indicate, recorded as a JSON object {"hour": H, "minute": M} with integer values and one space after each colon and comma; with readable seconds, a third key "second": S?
{"hour": 7, "minute": 53}
